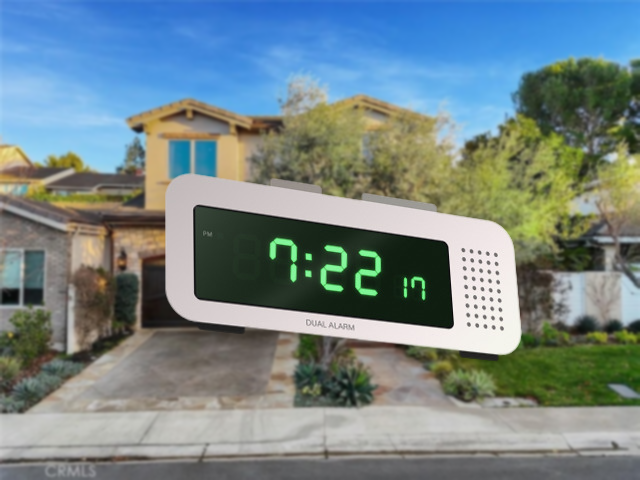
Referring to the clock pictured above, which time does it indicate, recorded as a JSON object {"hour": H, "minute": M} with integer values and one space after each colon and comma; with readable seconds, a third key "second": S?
{"hour": 7, "minute": 22, "second": 17}
